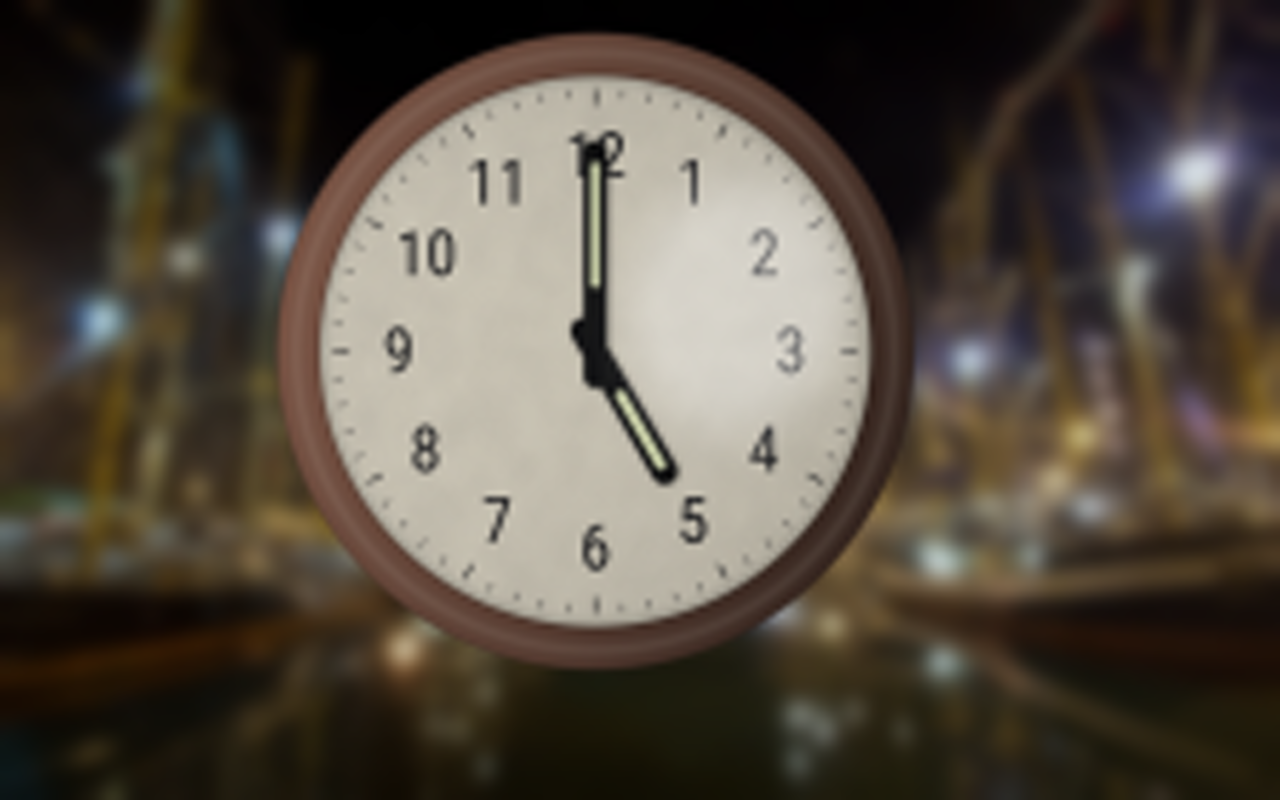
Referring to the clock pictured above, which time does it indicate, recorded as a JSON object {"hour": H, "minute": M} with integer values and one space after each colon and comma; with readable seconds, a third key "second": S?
{"hour": 5, "minute": 0}
